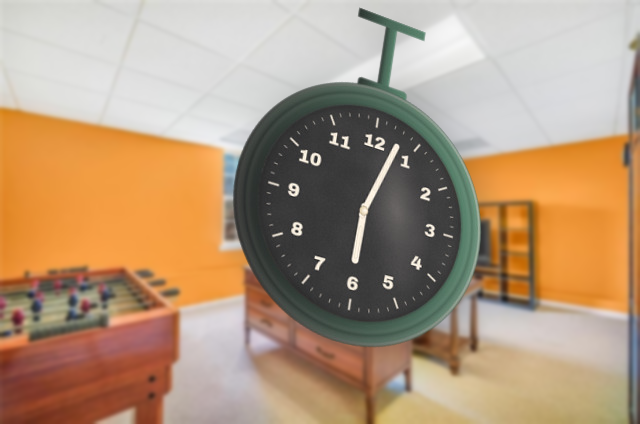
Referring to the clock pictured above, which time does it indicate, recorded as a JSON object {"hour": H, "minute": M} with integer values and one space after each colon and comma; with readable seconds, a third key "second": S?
{"hour": 6, "minute": 3}
